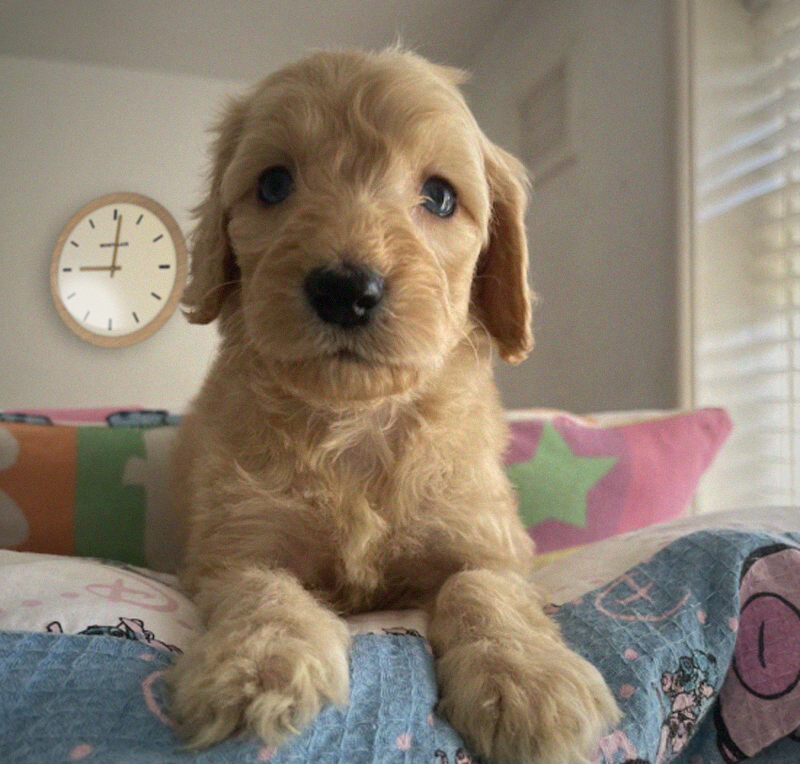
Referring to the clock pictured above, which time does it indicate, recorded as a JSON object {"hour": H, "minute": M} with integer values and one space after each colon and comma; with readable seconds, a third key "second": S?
{"hour": 9, "minute": 1}
